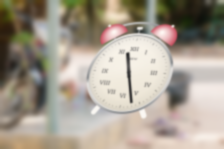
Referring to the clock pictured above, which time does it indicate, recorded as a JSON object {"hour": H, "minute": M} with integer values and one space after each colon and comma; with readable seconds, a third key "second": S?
{"hour": 11, "minute": 27}
